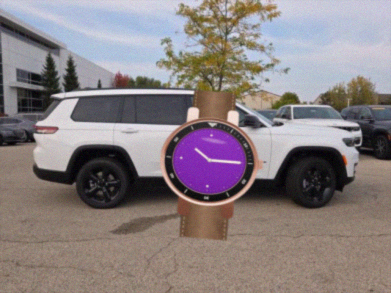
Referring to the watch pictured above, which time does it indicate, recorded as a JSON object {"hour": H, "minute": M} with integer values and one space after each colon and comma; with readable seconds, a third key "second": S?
{"hour": 10, "minute": 15}
